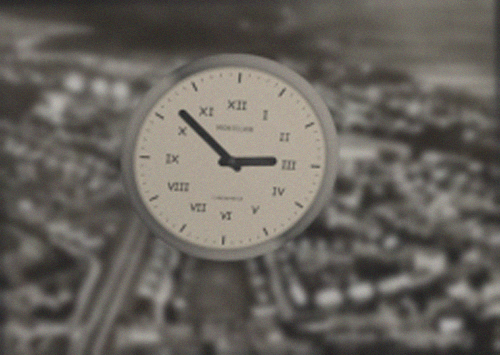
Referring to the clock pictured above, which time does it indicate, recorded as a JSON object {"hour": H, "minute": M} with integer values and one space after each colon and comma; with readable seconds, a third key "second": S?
{"hour": 2, "minute": 52}
